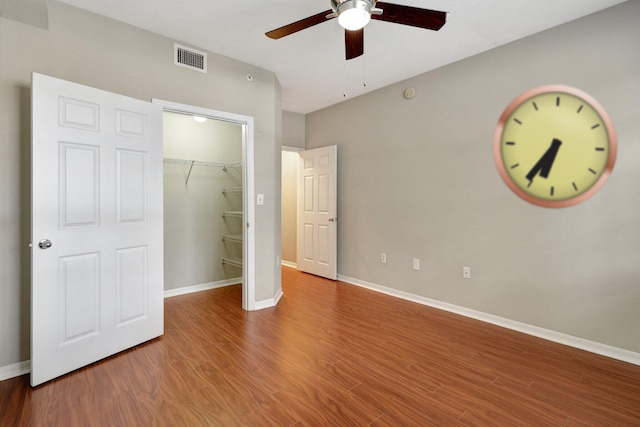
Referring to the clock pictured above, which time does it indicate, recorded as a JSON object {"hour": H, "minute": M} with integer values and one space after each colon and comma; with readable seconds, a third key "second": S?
{"hour": 6, "minute": 36}
